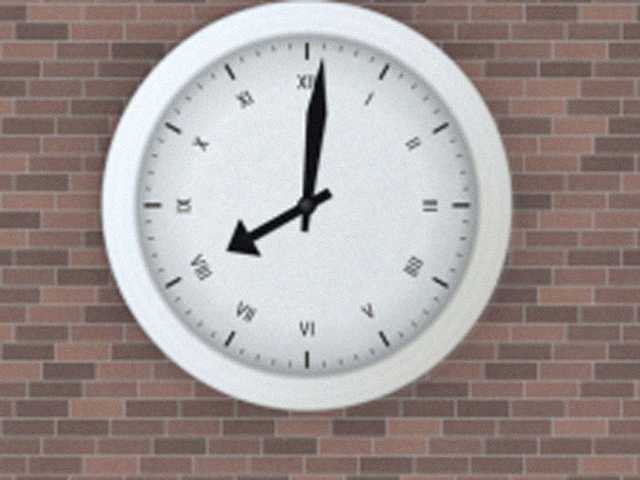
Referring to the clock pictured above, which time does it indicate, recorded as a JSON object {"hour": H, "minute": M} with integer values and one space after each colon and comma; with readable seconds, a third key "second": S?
{"hour": 8, "minute": 1}
